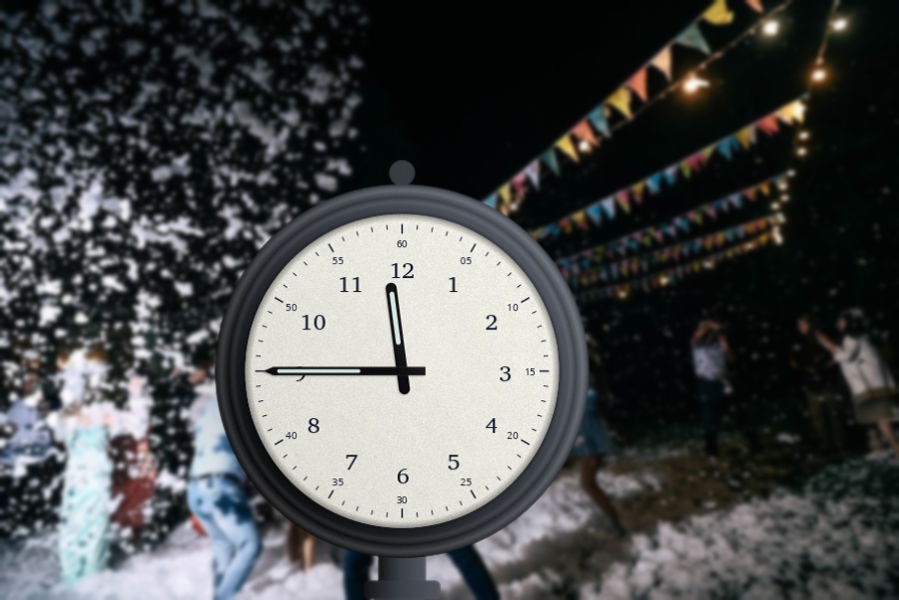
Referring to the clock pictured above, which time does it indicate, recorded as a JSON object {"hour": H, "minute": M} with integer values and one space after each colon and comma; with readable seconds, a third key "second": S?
{"hour": 11, "minute": 45}
